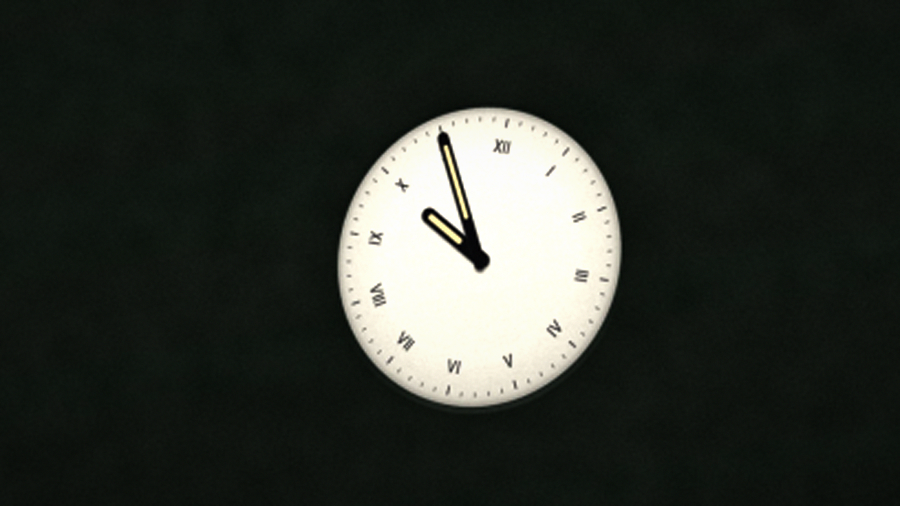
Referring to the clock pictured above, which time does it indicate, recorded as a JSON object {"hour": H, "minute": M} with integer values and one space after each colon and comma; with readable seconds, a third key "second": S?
{"hour": 9, "minute": 55}
